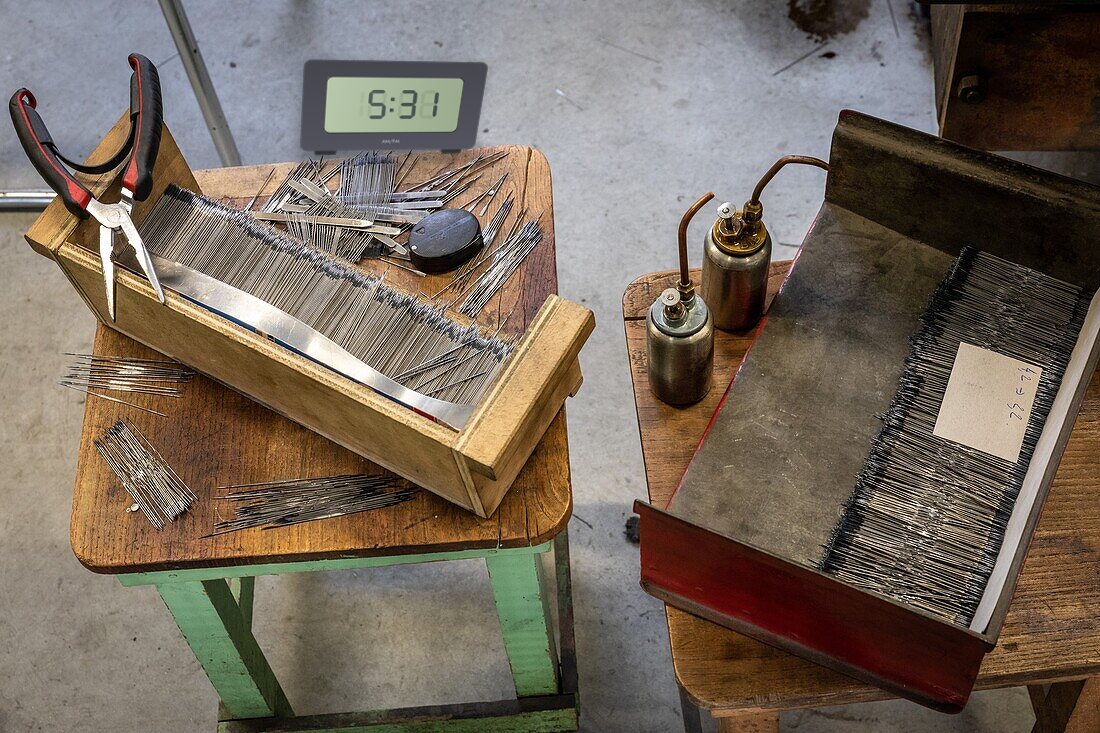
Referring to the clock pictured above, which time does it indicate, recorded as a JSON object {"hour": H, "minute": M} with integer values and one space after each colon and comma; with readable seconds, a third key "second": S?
{"hour": 5, "minute": 31}
